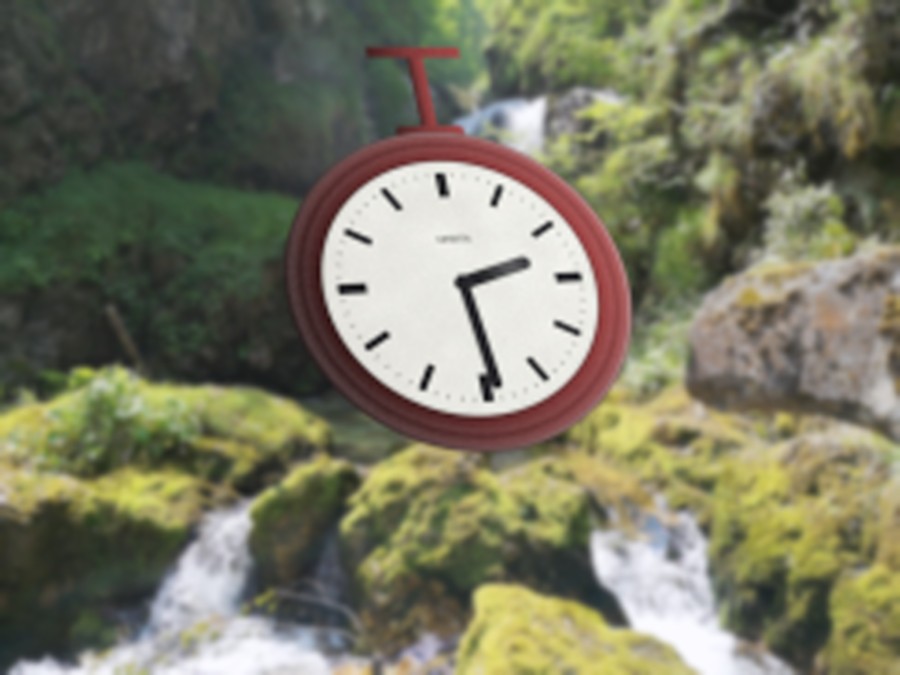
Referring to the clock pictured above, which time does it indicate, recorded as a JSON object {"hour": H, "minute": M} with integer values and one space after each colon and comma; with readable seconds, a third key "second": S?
{"hour": 2, "minute": 29}
